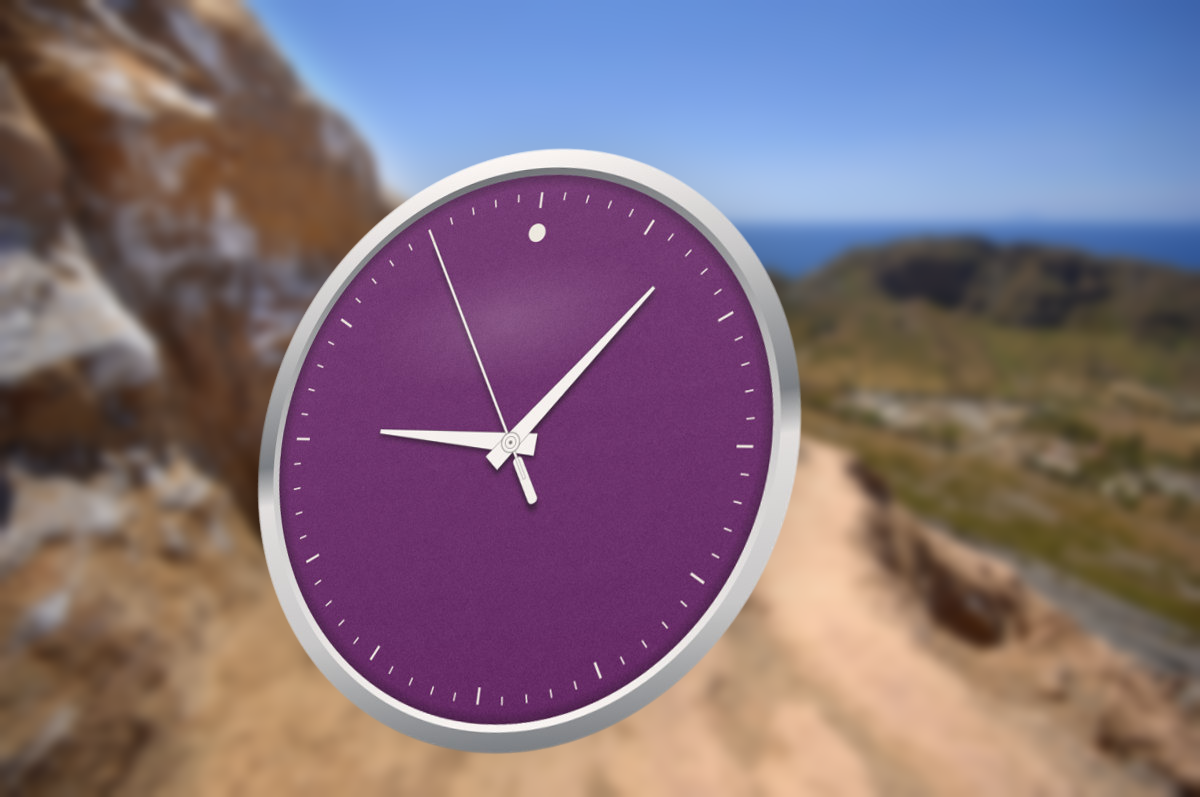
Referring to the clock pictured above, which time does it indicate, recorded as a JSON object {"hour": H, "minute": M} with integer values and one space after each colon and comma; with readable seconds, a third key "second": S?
{"hour": 9, "minute": 6, "second": 55}
